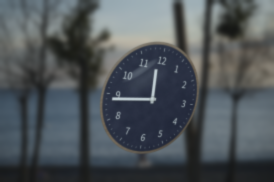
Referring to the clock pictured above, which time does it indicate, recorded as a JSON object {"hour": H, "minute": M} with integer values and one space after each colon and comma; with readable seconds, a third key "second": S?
{"hour": 11, "minute": 44}
